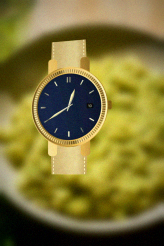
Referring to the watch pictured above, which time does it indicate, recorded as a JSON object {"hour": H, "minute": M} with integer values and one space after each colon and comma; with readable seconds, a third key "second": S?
{"hour": 12, "minute": 40}
